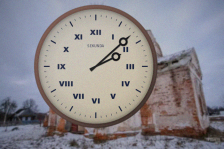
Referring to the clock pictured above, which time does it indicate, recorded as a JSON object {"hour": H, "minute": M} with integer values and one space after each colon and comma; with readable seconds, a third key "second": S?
{"hour": 2, "minute": 8}
